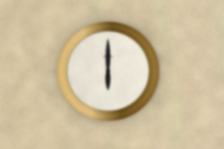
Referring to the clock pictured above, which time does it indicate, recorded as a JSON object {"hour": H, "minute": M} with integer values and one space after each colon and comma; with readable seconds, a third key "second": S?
{"hour": 6, "minute": 0}
